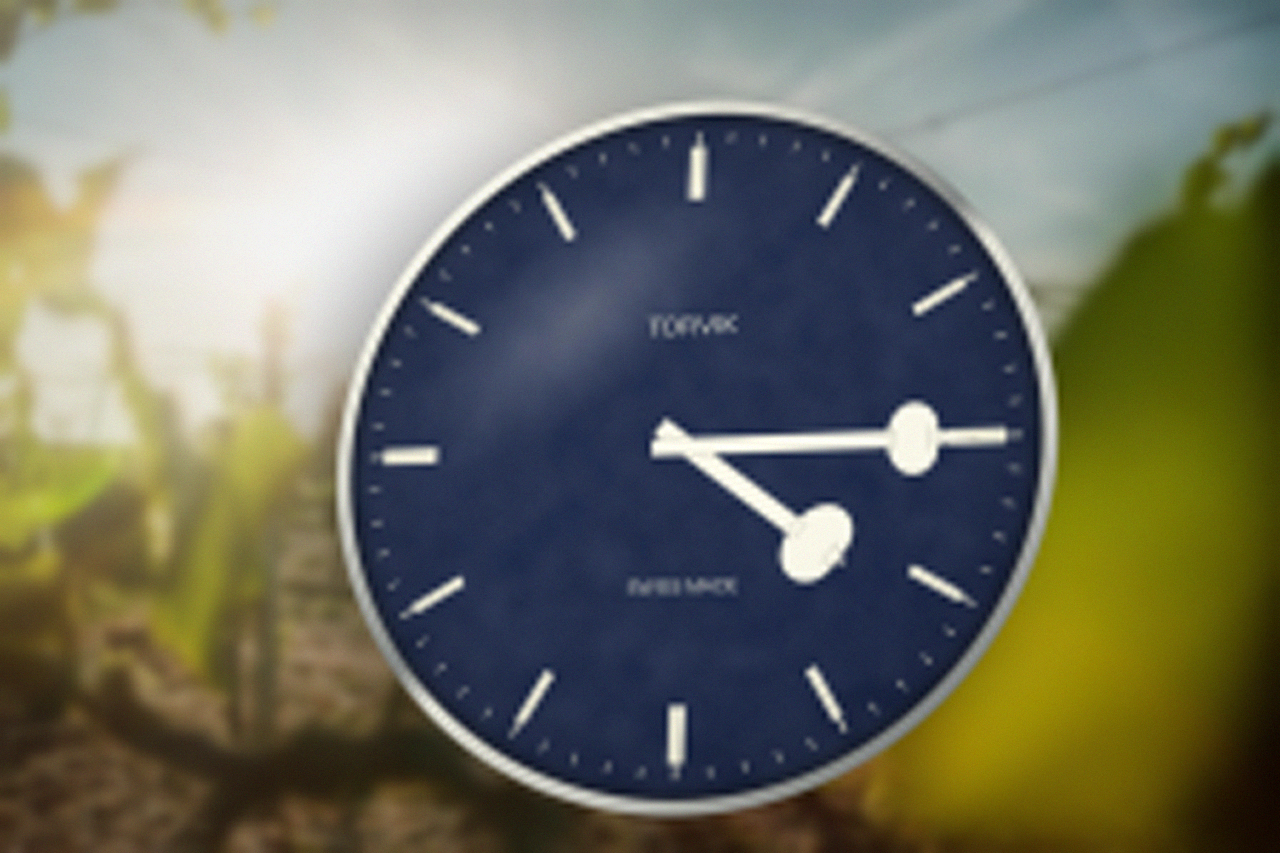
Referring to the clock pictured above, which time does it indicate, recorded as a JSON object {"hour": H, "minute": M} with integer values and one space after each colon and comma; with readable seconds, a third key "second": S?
{"hour": 4, "minute": 15}
